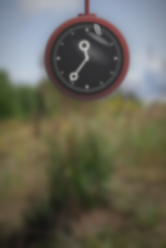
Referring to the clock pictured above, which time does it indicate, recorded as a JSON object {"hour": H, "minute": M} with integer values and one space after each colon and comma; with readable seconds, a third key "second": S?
{"hour": 11, "minute": 36}
